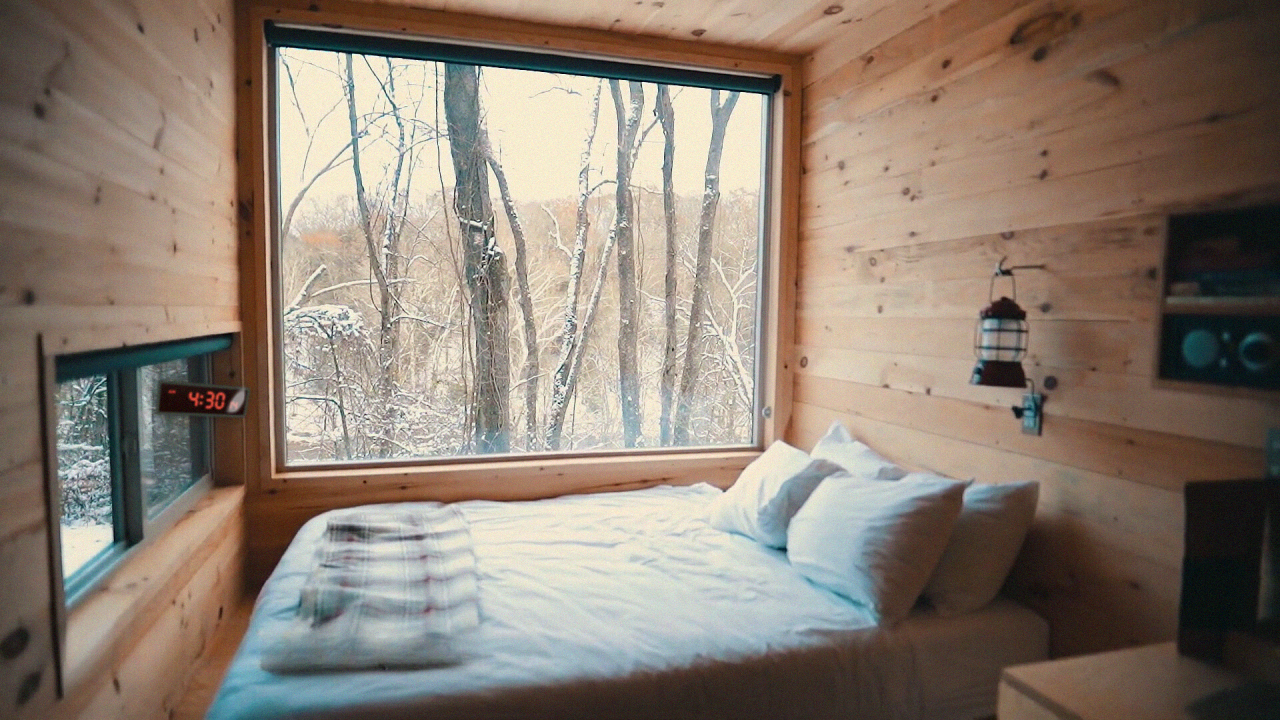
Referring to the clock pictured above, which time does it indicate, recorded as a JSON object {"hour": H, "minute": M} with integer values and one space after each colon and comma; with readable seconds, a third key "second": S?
{"hour": 4, "minute": 30}
